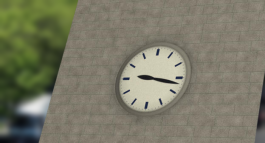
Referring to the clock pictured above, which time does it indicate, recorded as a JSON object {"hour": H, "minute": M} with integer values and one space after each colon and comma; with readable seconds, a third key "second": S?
{"hour": 9, "minute": 17}
